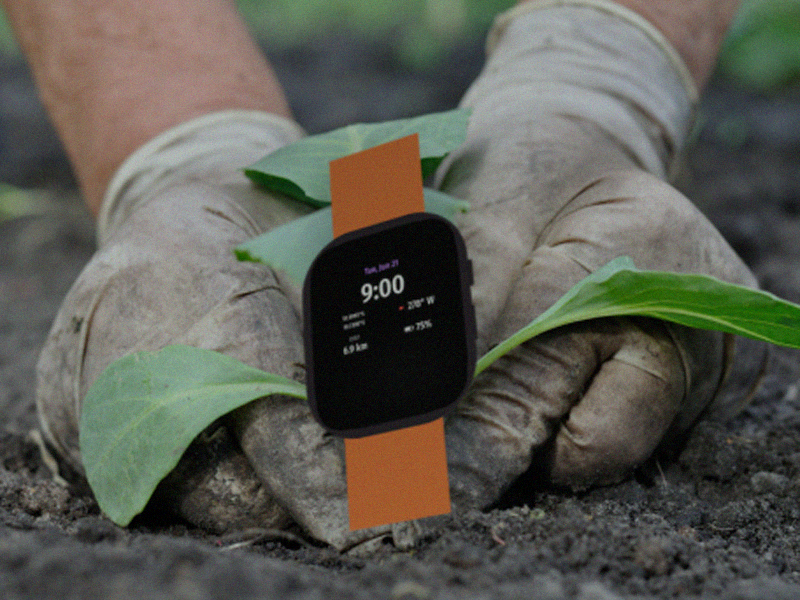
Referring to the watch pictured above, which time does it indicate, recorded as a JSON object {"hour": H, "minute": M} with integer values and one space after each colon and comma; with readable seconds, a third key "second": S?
{"hour": 9, "minute": 0}
